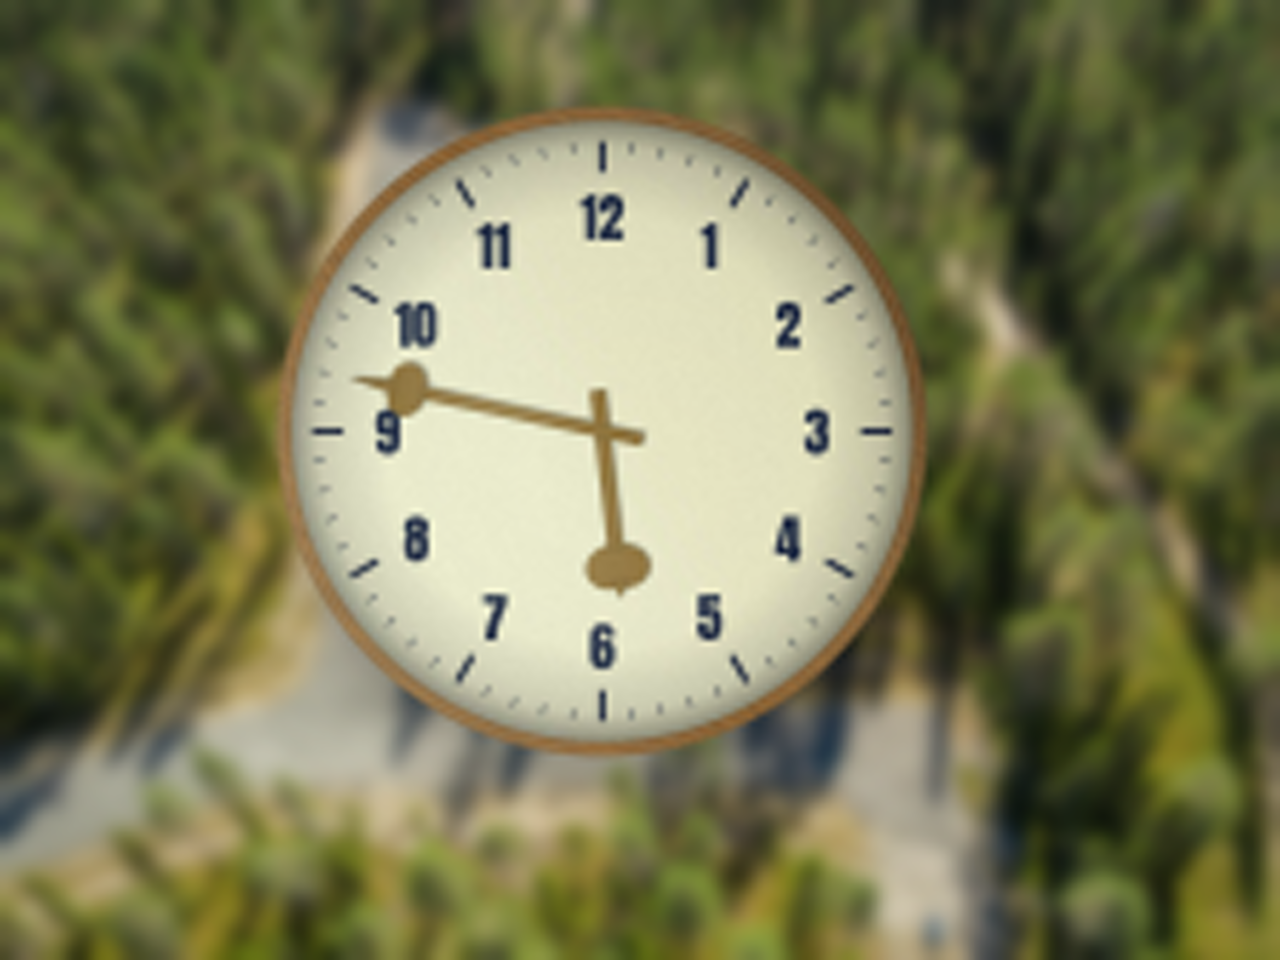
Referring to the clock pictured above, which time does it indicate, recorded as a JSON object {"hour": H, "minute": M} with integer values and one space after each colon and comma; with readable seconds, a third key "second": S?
{"hour": 5, "minute": 47}
